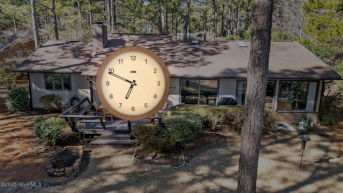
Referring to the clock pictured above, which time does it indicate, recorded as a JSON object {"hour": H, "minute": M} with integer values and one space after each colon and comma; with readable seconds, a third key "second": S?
{"hour": 6, "minute": 49}
